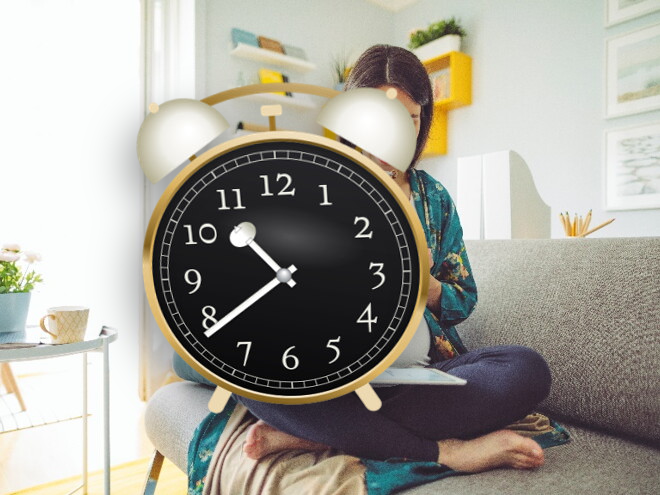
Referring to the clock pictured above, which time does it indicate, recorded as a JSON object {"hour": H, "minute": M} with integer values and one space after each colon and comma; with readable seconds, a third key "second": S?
{"hour": 10, "minute": 39}
